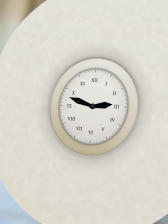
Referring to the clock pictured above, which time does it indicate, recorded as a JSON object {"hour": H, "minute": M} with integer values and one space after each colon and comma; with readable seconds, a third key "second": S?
{"hour": 2, "minute": 48}
